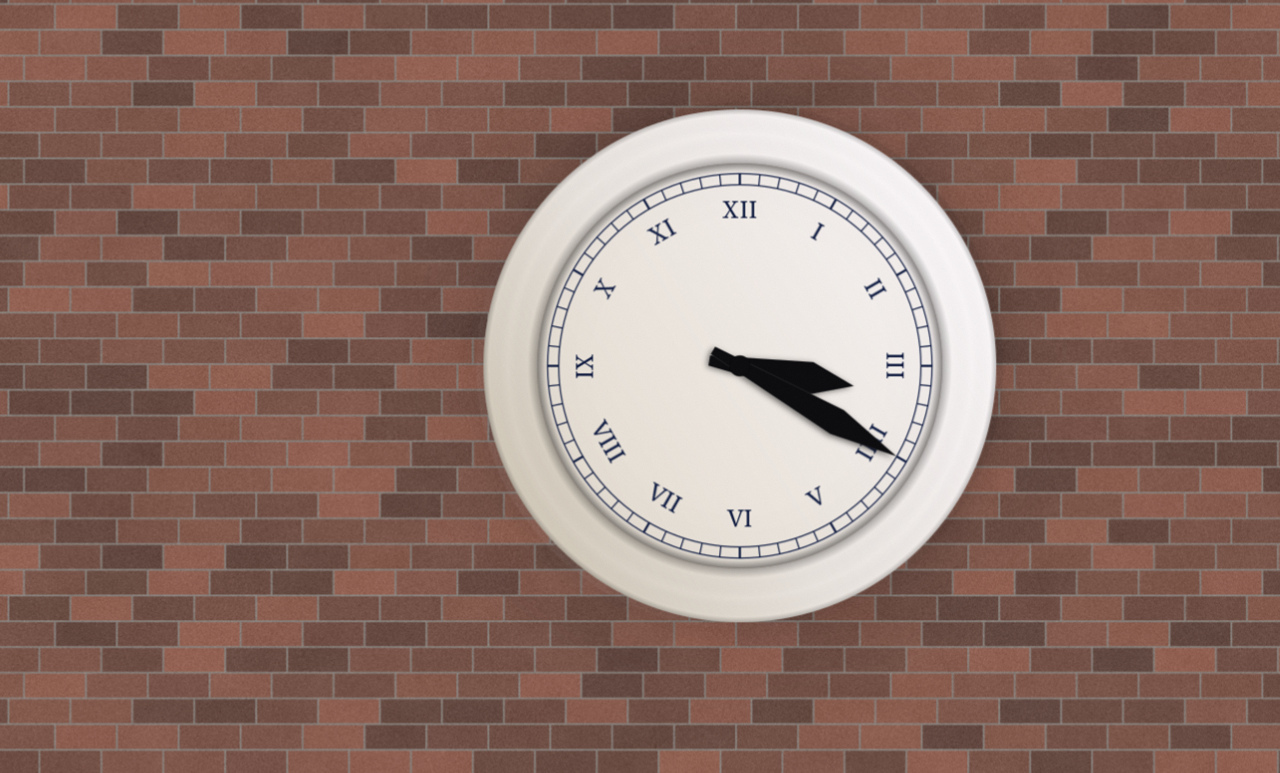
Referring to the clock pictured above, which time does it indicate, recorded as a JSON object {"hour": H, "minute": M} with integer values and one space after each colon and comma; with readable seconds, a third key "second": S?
{"hour": 3, "minute": 20}
